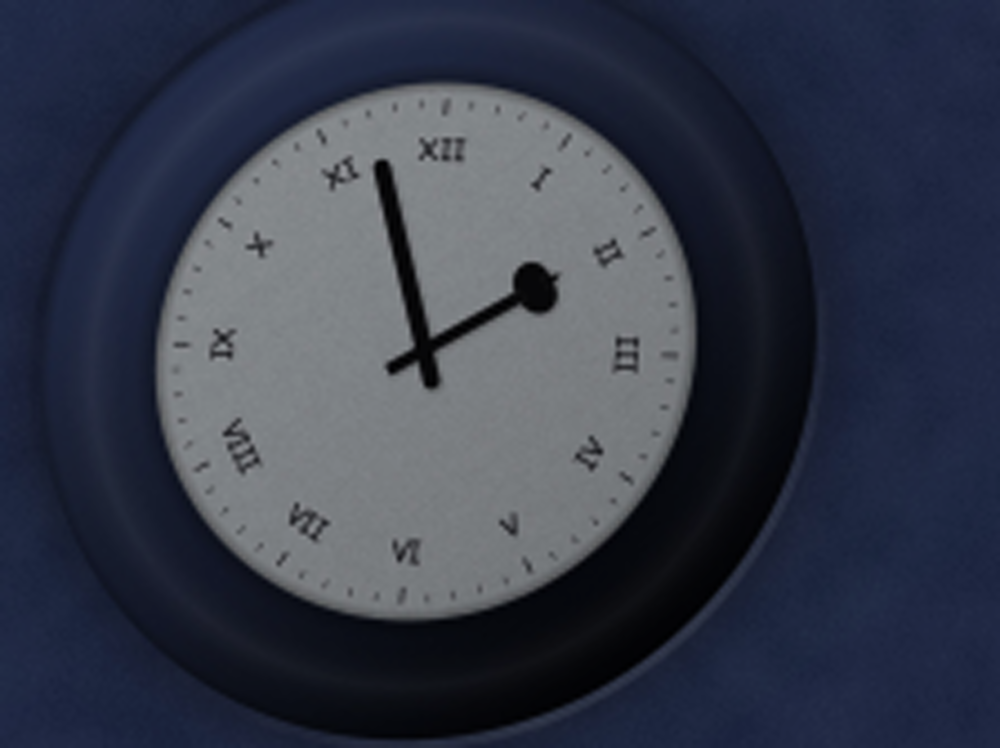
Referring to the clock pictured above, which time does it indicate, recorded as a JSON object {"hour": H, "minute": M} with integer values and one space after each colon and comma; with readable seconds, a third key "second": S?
{"hour": 1, "minute": 57}
